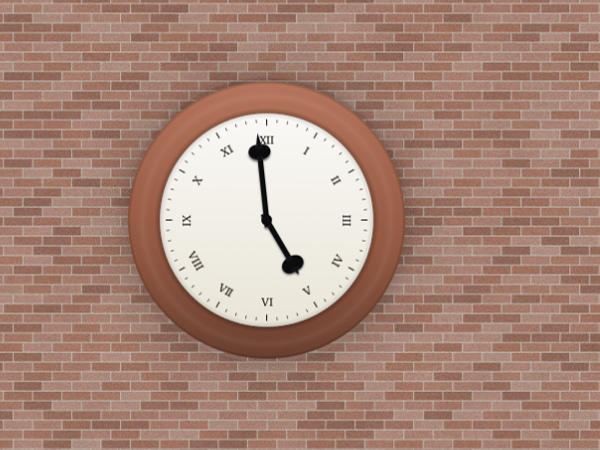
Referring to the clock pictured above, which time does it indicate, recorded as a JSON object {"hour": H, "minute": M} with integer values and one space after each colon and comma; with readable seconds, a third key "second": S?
{"hour": 4, "minute": 59}
